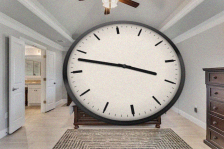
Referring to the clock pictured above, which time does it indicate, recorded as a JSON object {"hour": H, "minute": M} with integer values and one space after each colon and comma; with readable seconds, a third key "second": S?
{"hour": 3, "minute": 48}
